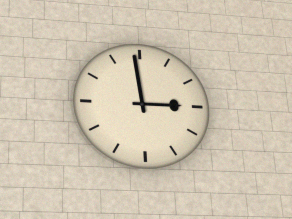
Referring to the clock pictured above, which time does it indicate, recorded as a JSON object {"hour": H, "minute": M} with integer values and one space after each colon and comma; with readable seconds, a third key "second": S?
{"hour": 2, "minute": 59}
